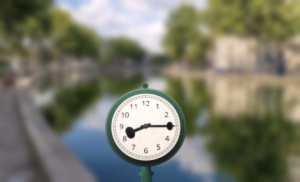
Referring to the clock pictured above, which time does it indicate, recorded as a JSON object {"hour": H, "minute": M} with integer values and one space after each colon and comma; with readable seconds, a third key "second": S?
{"hour": 8, "minute": 15}
